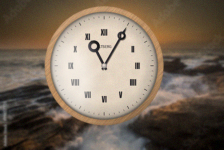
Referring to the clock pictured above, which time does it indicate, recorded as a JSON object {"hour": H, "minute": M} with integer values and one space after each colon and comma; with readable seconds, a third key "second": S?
{"hour": 11, "minute": 5}
